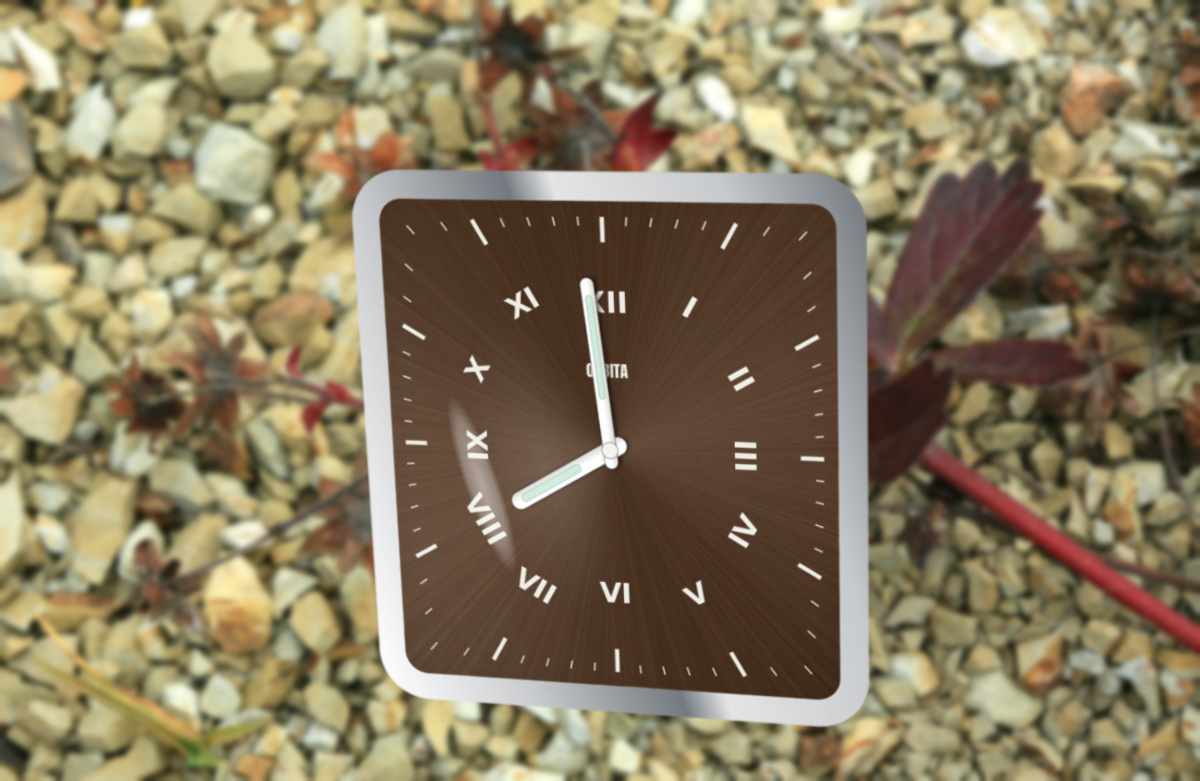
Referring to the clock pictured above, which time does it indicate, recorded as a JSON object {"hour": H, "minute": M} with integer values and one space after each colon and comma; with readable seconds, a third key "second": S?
{"hour": 7, "minute": 59}
